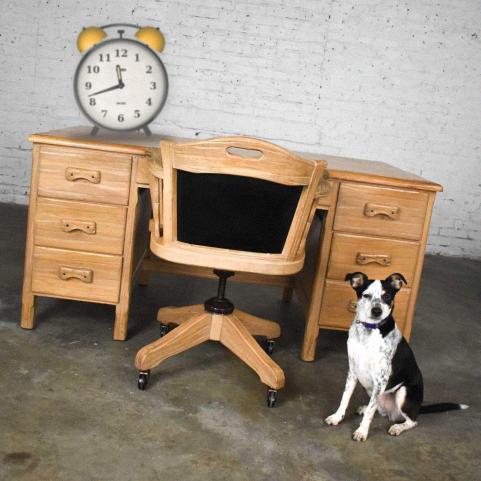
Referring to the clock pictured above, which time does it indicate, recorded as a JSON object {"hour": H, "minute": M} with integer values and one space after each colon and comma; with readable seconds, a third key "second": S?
{"hour": 11, "minute": 42}
